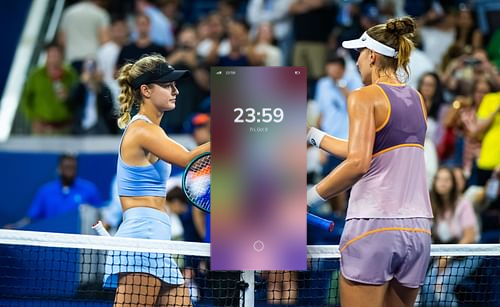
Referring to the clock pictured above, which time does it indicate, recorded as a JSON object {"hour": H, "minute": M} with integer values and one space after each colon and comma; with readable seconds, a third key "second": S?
{"hour": 23, "minute": 59}
